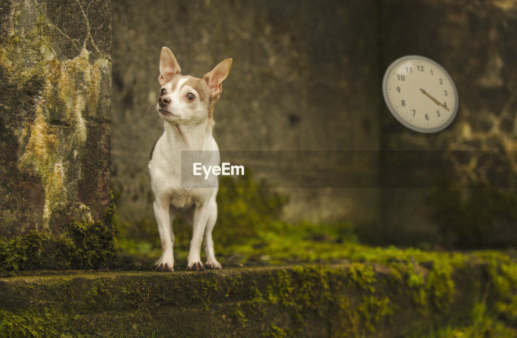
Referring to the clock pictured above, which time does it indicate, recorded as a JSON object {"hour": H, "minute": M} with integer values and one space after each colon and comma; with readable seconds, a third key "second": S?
{"hour": 4, "minute": 21}
